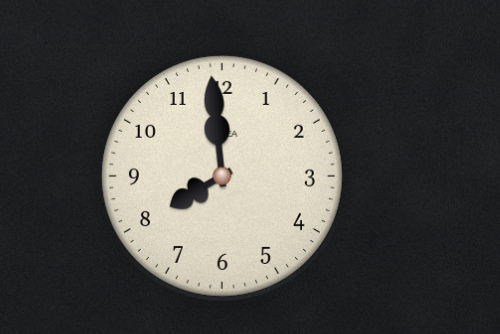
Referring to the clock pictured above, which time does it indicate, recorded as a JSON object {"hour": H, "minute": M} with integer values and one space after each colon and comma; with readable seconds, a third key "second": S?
{"hour": 7, "minute": 59}
